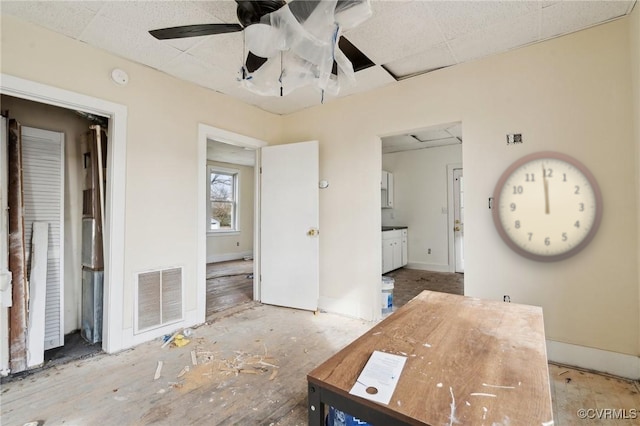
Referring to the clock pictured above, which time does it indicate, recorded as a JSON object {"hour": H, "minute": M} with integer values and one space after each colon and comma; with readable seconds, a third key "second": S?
{"hour": 11, "minute": 59}
